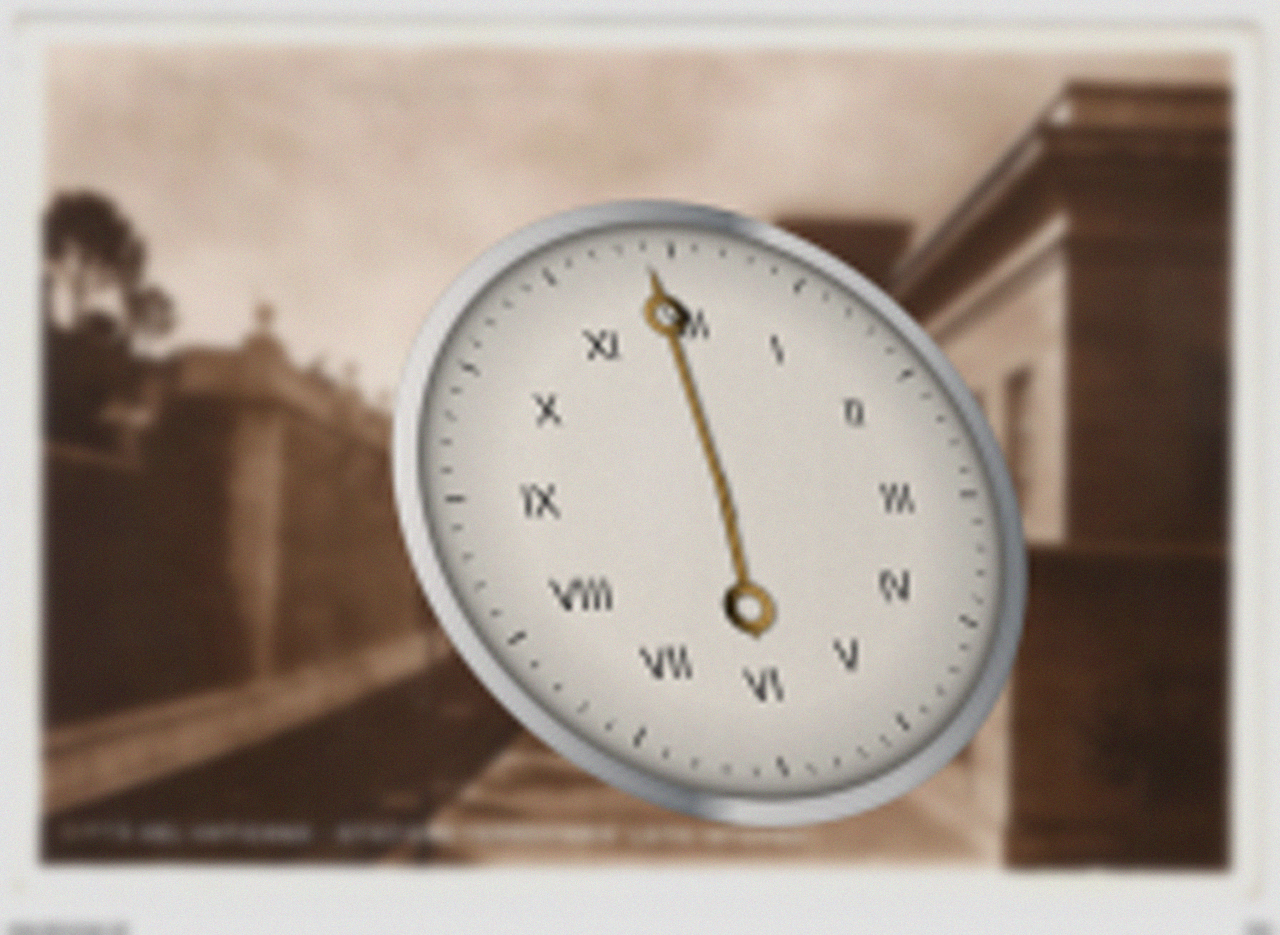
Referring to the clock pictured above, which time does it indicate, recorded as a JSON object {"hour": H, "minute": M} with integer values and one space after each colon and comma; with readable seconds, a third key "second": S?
{"hour": 5, "minute": 59}
